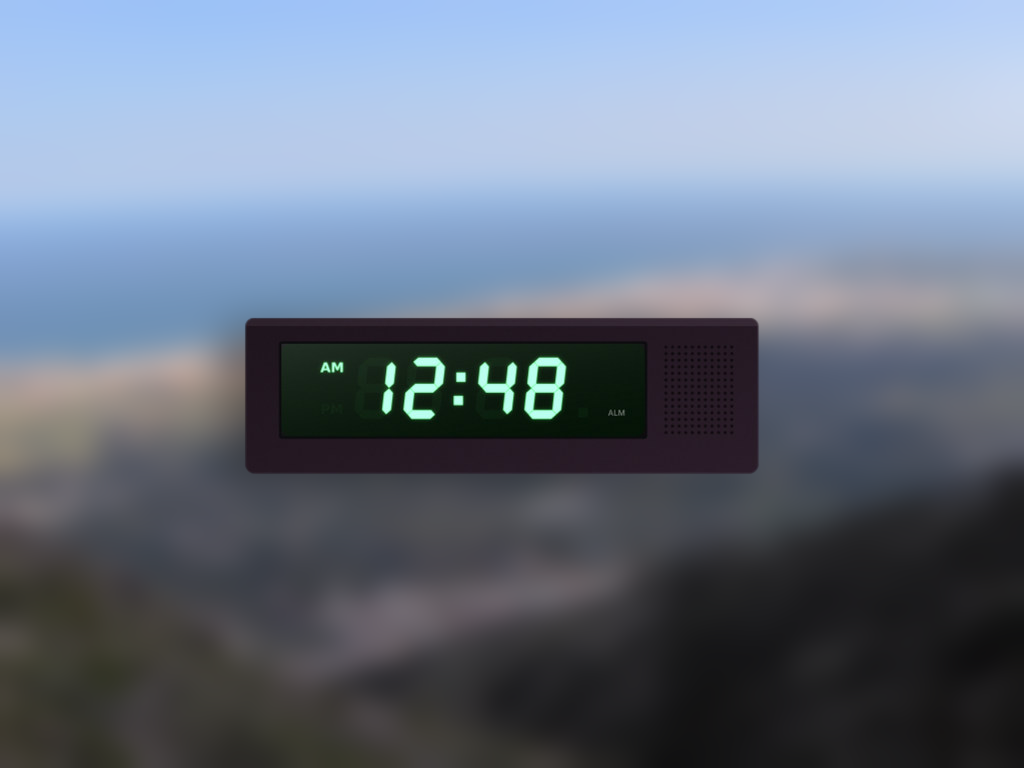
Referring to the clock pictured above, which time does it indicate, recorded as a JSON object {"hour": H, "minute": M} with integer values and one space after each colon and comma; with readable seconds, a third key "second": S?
{"hour": 12, "minute": 48}
